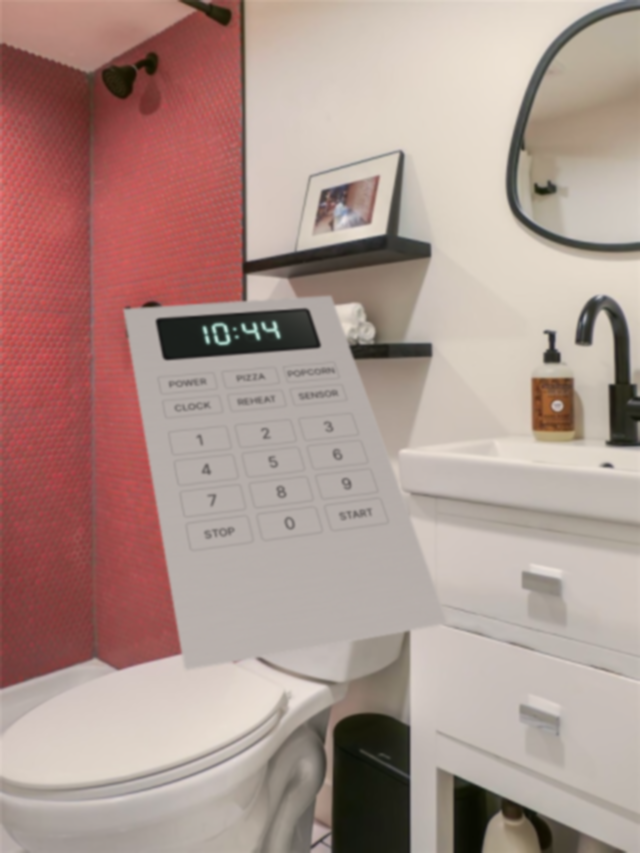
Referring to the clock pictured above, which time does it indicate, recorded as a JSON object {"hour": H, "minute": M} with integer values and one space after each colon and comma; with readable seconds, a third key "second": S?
{"hour": 10, "minute": 44}
